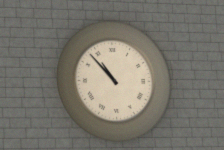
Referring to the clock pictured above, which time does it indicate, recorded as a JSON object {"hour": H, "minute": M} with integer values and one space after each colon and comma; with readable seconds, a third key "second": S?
{"hour": 10, "minute": 53}
